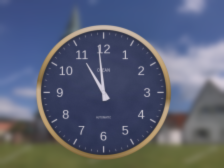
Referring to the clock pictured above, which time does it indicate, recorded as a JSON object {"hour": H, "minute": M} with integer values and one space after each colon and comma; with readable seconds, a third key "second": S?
{"hour": 10, "minute": 59}
